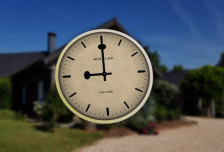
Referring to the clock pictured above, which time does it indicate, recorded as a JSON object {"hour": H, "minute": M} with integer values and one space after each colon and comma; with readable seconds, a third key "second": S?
{"hour": 9, "minute": 0}
